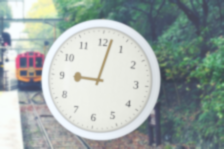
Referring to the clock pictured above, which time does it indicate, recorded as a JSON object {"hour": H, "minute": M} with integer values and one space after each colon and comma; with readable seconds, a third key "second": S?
{"hour": 9, "minute": 2}
